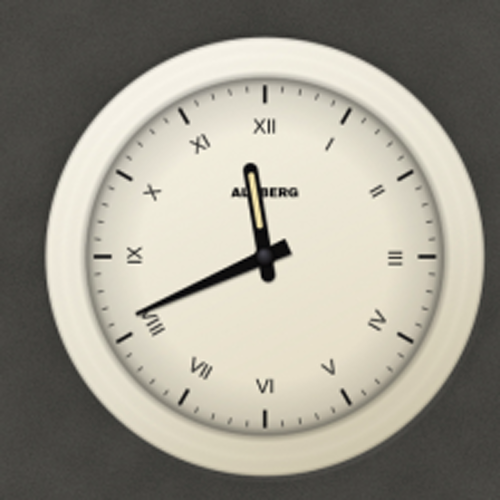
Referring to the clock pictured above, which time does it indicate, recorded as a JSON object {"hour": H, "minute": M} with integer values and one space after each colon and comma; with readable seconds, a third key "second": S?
{"hour": 11, "minute": 41}
